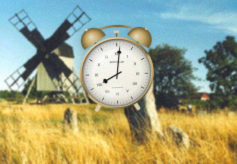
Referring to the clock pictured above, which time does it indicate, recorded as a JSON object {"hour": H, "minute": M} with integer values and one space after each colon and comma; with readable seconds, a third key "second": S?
{"hour": 8, "minute": 1}
